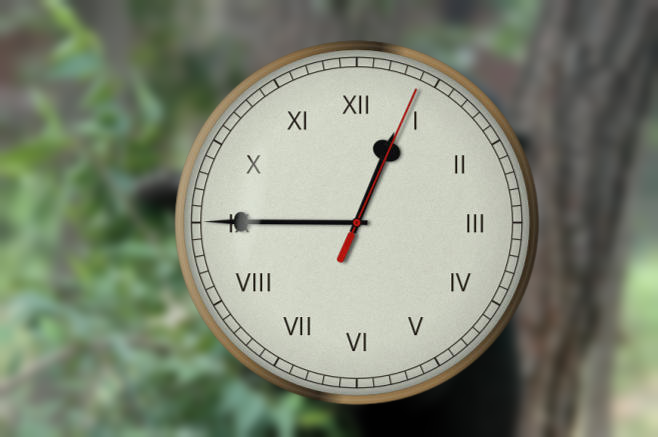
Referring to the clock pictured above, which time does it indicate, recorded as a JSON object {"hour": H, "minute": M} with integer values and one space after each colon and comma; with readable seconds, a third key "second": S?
{"hour": 12, "minute": 45, "second": 4}
